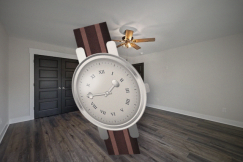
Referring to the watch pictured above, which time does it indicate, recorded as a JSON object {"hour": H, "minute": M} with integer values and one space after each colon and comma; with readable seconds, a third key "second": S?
{"hour": 1, "minute": 45}
